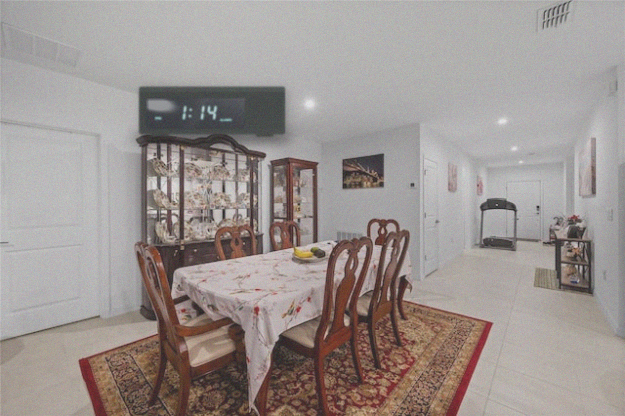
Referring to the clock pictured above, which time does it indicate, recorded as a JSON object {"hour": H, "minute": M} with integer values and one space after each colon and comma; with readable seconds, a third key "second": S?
{"hour": 1, "minute": 14}
